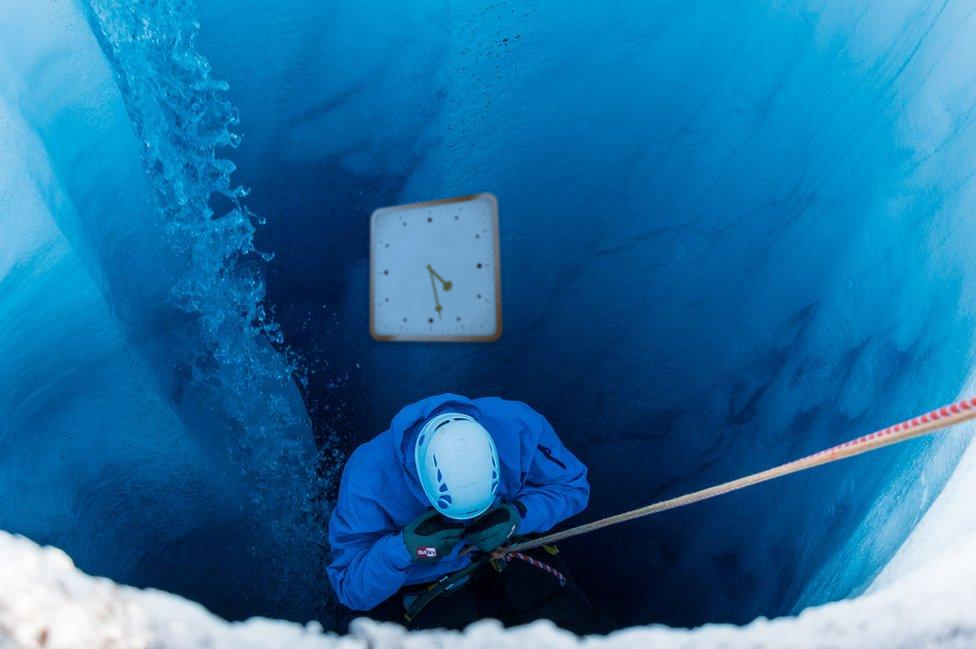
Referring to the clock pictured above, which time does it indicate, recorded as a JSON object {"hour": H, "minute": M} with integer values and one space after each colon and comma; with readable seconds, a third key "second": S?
{"hour": 4, "minute": 28}
